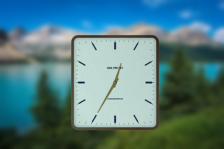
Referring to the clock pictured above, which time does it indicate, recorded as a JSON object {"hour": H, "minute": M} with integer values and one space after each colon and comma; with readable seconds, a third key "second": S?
{"hour": 12, "minute": 35}
